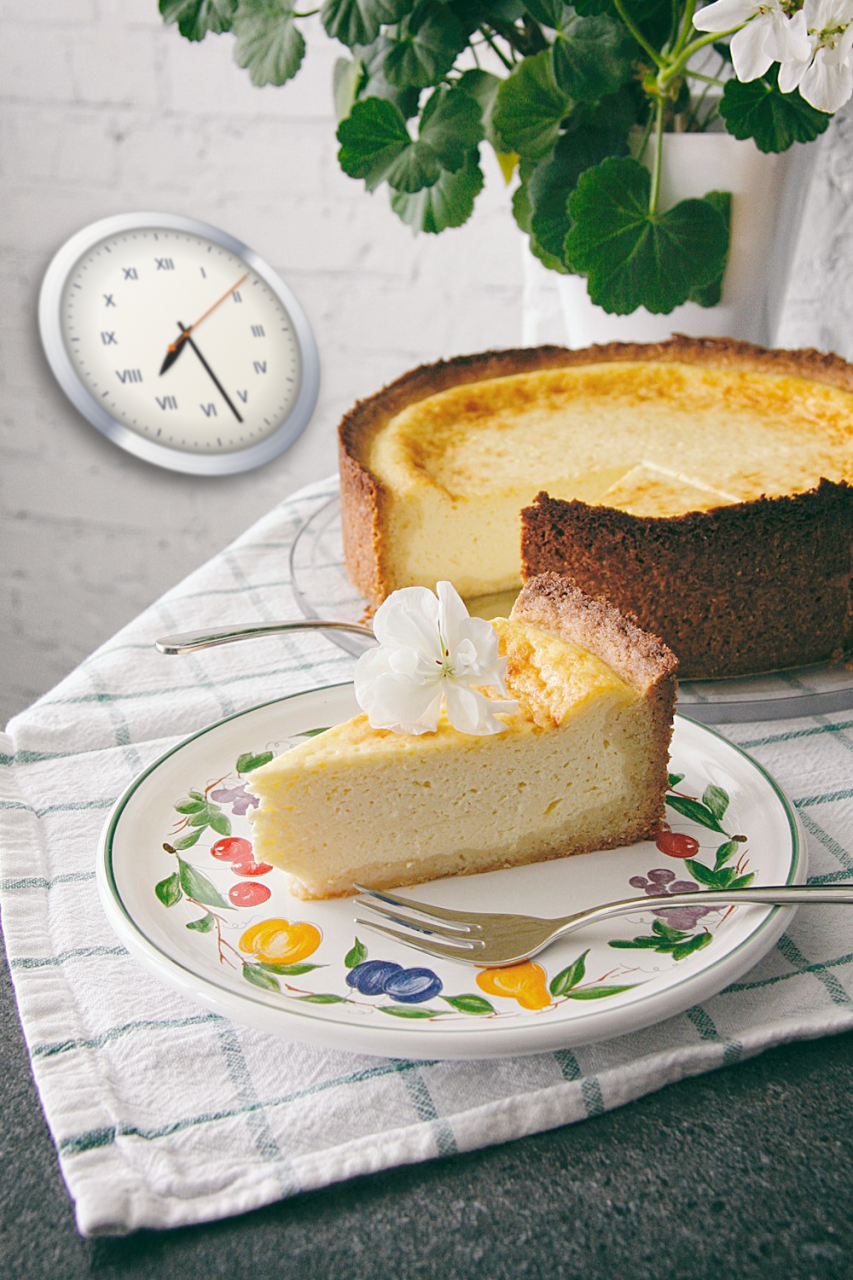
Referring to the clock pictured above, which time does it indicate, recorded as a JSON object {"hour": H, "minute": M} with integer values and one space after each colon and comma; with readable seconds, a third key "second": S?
{"hour": 7, "minute": 27, "second": 9}
